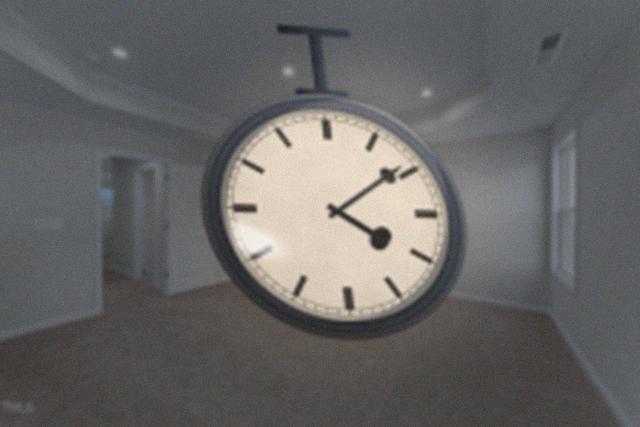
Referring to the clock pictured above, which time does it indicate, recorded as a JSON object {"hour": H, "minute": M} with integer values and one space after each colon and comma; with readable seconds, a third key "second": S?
{"hour": 4, "minute": 9}
